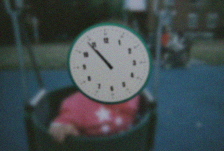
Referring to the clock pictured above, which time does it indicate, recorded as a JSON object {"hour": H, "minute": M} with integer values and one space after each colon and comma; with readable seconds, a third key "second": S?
{"hour": 10, "minute": 54}
